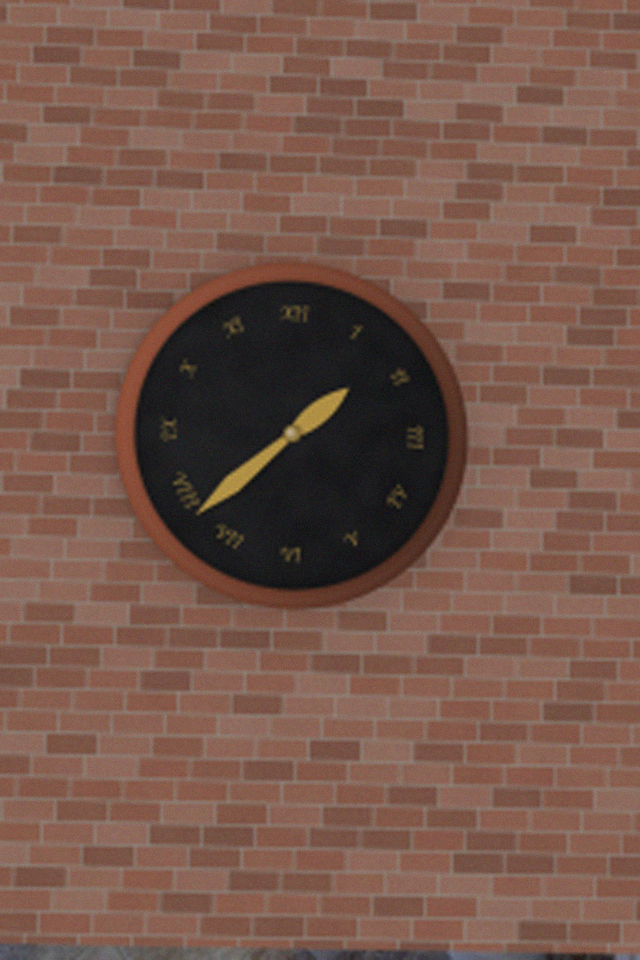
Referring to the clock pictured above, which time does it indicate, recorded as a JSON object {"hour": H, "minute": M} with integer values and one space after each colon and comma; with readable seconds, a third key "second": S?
{"hour": 1, "minute": 38}
